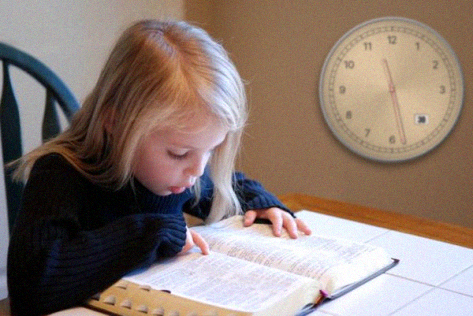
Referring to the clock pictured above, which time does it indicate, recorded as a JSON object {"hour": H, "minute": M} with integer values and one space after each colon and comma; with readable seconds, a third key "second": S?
{"hour": 11, "minute": 28}
